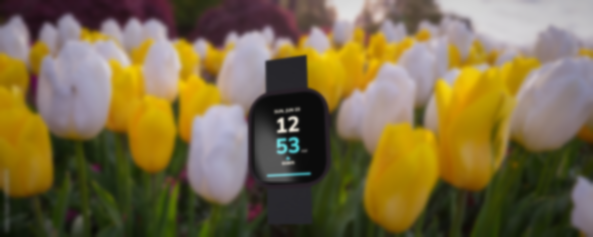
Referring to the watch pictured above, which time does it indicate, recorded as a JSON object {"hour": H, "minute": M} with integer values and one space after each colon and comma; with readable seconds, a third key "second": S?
{"hour": 12, "minute": 53}
